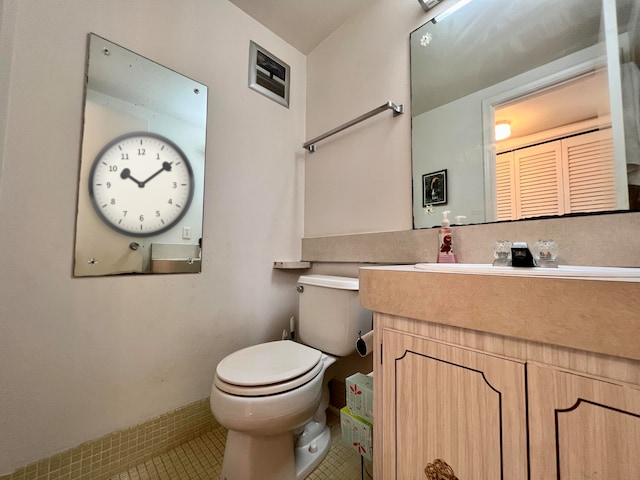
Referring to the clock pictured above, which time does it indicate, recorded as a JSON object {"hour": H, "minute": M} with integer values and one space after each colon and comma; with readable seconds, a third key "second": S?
{"hour": 10, "minute": 9}
